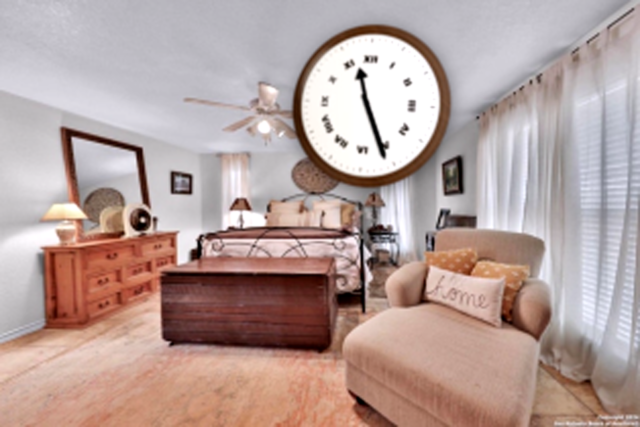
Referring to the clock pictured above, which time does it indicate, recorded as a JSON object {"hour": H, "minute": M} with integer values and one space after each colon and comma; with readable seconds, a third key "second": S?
{"hour": 11, "minute": 26}
